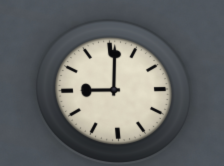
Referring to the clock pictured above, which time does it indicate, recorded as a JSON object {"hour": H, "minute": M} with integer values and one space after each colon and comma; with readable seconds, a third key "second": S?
{"hour": 9, "minute": 1}
